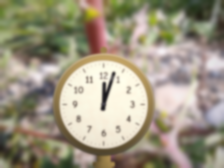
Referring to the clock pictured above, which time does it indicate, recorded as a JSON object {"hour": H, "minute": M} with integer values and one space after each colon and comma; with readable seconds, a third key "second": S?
{"hour": 12, "minute": 3}
